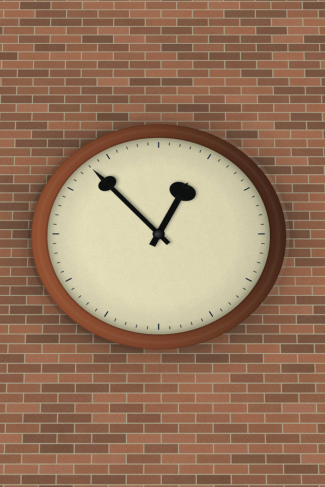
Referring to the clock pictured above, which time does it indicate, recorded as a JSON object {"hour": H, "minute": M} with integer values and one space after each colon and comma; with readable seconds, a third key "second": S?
{"hour": 12, "minute": 53}
